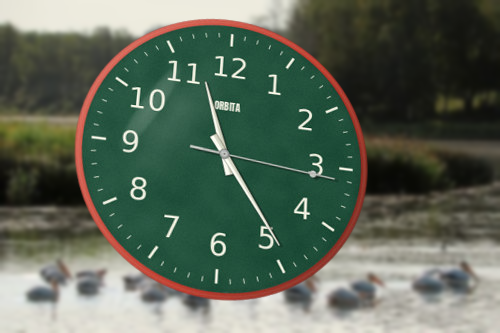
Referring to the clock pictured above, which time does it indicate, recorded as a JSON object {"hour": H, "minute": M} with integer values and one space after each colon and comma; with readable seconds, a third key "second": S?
{"hour": 11, "minute": 24, "second": 16}
